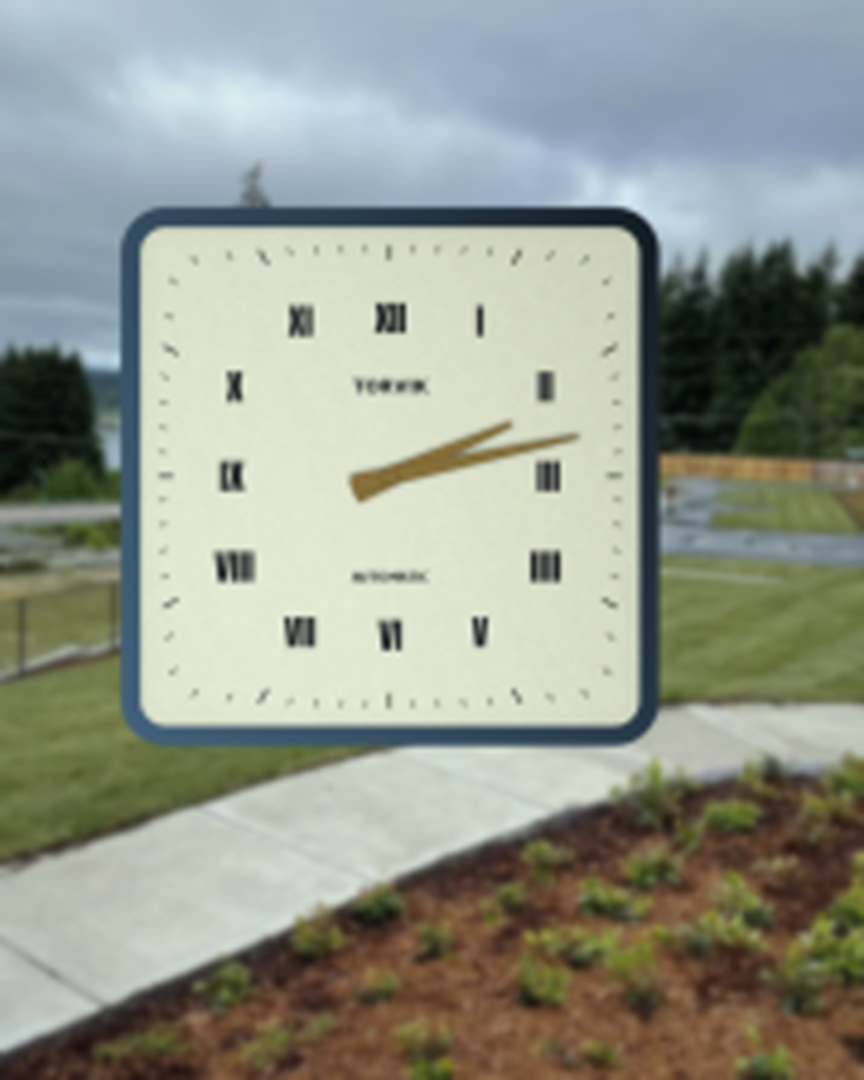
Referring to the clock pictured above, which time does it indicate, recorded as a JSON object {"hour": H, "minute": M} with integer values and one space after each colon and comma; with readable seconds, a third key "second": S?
{"hour": 2, "minute": 13}
